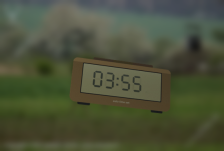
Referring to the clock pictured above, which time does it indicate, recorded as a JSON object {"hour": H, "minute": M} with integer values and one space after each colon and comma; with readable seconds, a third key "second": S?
{"hour": 3, "minute": 55}
